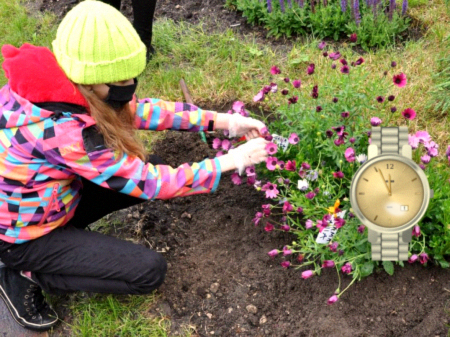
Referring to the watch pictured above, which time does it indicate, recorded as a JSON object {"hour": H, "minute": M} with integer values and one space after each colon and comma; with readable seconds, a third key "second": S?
{"hour": 11, "minute": 56}
